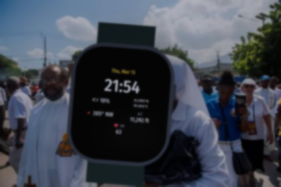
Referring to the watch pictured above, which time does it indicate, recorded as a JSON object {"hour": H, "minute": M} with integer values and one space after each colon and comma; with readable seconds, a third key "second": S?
{"hour": 21, "minute": 54}
